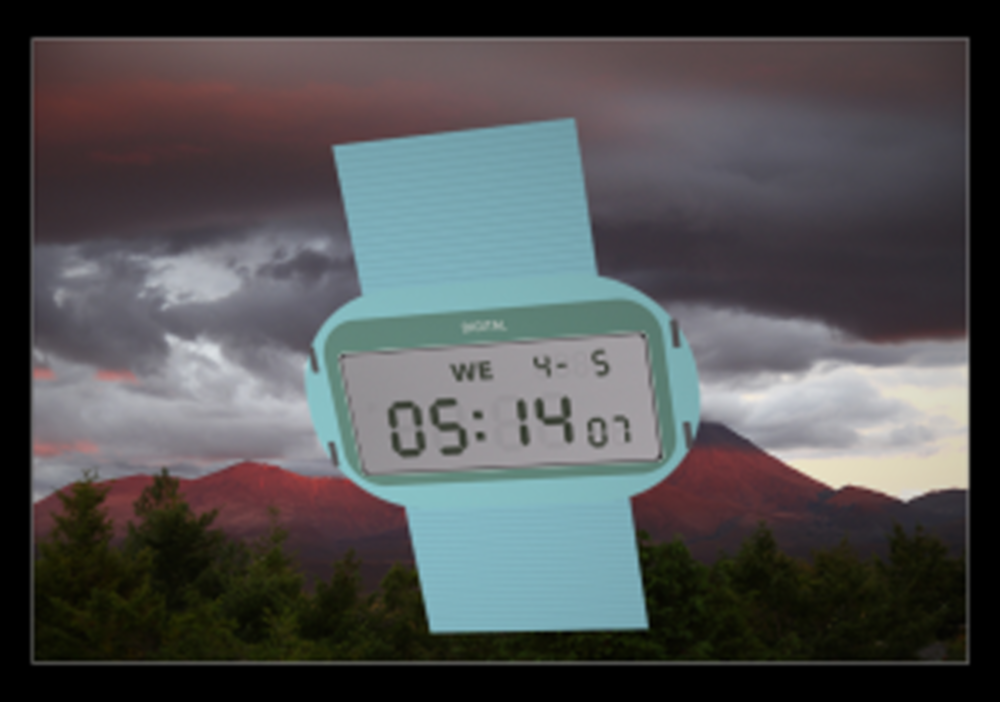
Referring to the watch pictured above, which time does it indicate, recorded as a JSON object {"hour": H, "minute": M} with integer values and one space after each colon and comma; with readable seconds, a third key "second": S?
{"hour": 5, "minute": 14, "second": 7}
